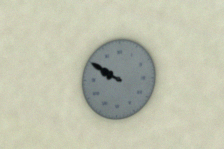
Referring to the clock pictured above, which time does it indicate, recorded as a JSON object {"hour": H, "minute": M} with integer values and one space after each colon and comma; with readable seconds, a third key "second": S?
{"hour": 9, "minute": 50}
